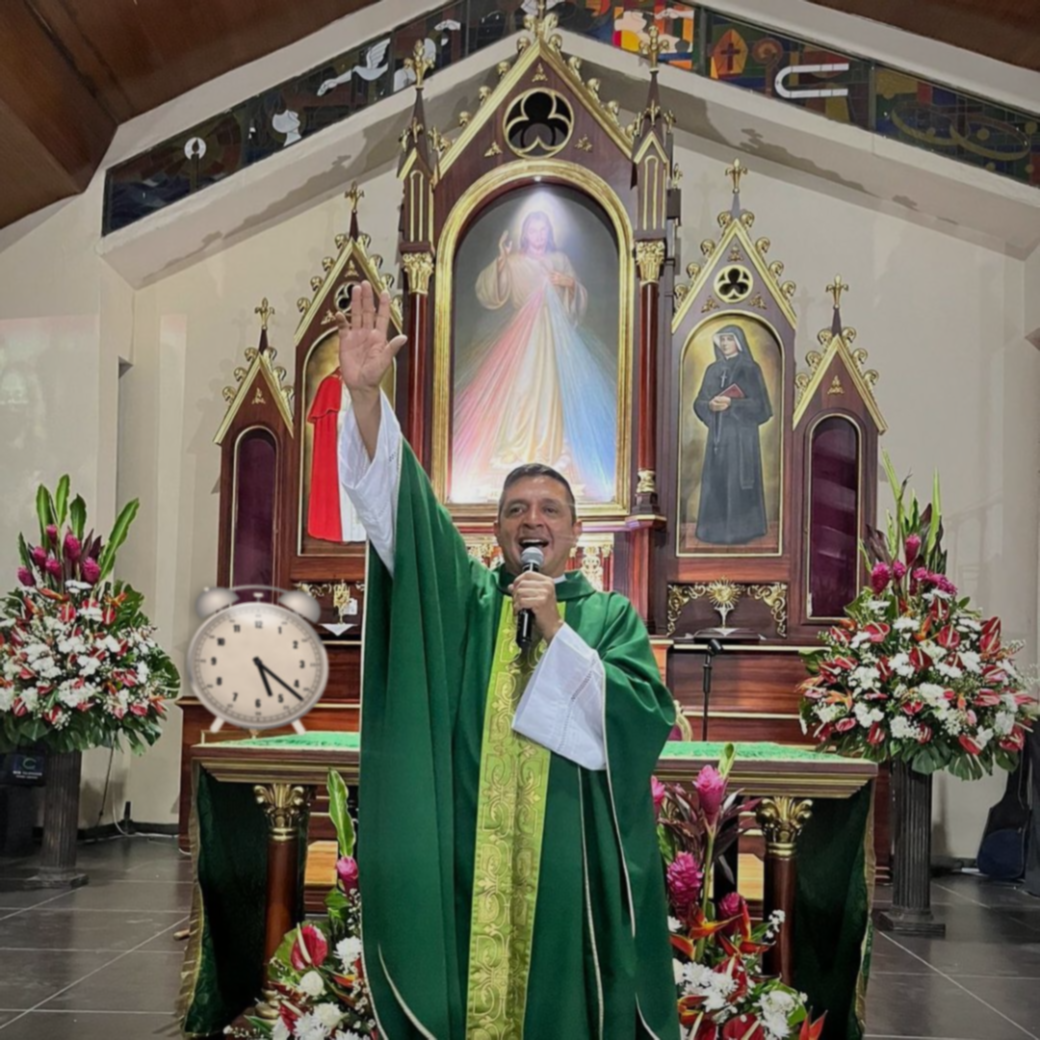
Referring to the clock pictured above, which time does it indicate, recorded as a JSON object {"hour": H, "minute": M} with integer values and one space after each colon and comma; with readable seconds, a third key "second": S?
{"hour": 5, "minute": 22}
